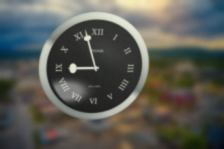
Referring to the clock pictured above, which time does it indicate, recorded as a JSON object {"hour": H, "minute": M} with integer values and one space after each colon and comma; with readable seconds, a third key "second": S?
{"hour": 8, "minute": 57}
